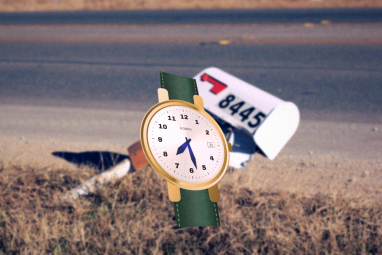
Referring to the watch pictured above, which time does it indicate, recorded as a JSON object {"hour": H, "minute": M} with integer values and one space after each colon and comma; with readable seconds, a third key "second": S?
{"hour": 7, "minute": 28}
